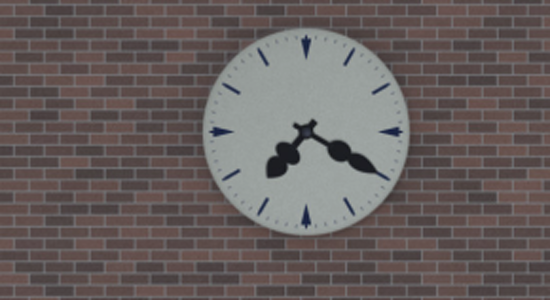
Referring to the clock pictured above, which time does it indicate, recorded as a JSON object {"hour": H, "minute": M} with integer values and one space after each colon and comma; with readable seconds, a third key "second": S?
{"hour": 7, "minute": 20}
